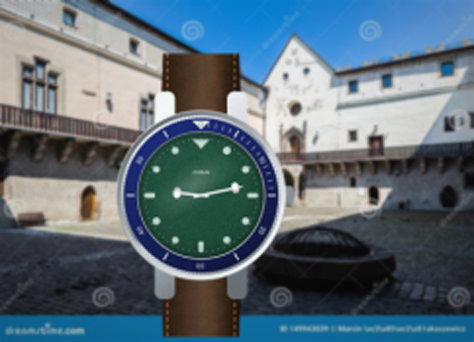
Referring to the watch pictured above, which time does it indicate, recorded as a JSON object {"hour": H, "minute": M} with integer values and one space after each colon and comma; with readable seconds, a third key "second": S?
{"hour": 9, "minute": 13}
